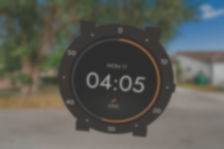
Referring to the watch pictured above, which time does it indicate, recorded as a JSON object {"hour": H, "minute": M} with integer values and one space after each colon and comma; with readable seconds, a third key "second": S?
{"hour": 4, "minute": 5}
